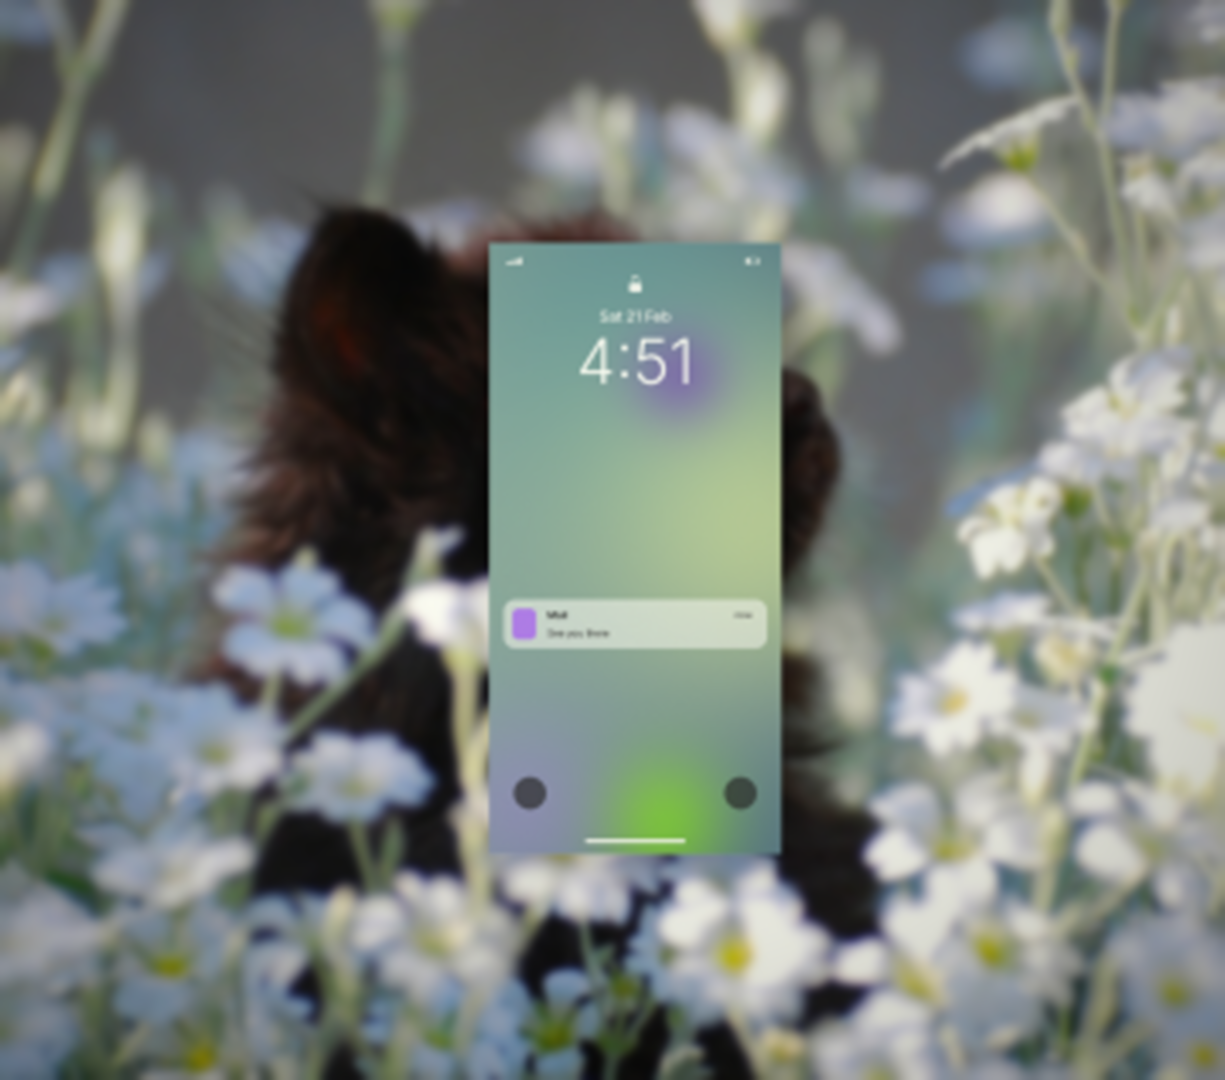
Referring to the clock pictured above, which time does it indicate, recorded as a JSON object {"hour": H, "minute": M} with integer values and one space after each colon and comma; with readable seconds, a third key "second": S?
{"hour": 4, "minute": 51}
